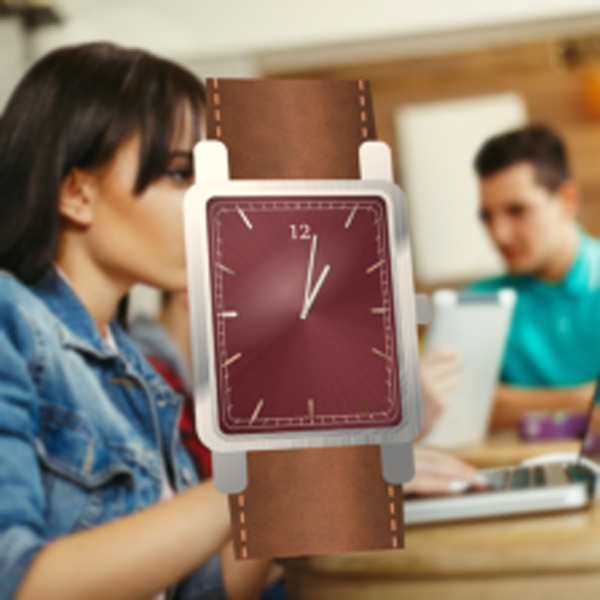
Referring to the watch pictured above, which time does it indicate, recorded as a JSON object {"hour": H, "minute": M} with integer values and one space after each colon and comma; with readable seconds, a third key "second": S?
{"hour": 1, "minute": 2}
